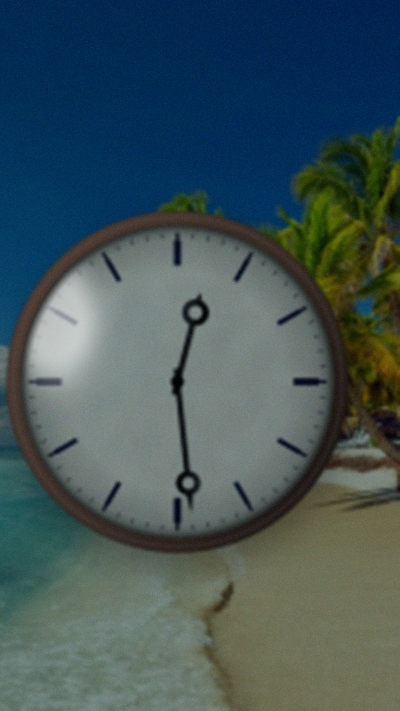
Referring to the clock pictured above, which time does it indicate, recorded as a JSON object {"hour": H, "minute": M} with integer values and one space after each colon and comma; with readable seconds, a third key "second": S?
{"hour": 12, "minute": 29}
